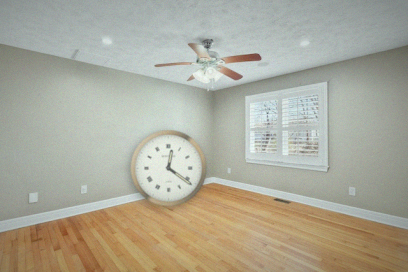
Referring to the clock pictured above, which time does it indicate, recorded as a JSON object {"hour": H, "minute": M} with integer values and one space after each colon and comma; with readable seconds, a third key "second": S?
{"hour": 12, "minute": 21}
